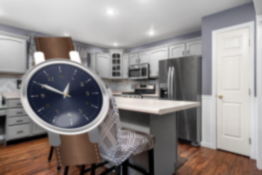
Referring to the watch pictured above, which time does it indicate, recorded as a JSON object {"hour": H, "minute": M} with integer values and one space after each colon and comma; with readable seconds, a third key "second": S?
{"hour": 12, "minute": 50}
